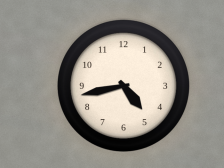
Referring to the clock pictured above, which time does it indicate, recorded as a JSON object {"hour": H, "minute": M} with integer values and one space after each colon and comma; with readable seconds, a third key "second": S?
{"hour": 4, "minute": 43}
